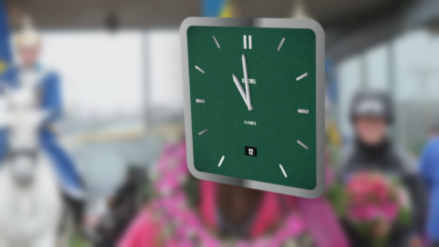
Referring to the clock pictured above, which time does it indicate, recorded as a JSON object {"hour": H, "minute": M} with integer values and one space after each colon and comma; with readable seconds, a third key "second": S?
{"hour": 10, "minute": 59}
